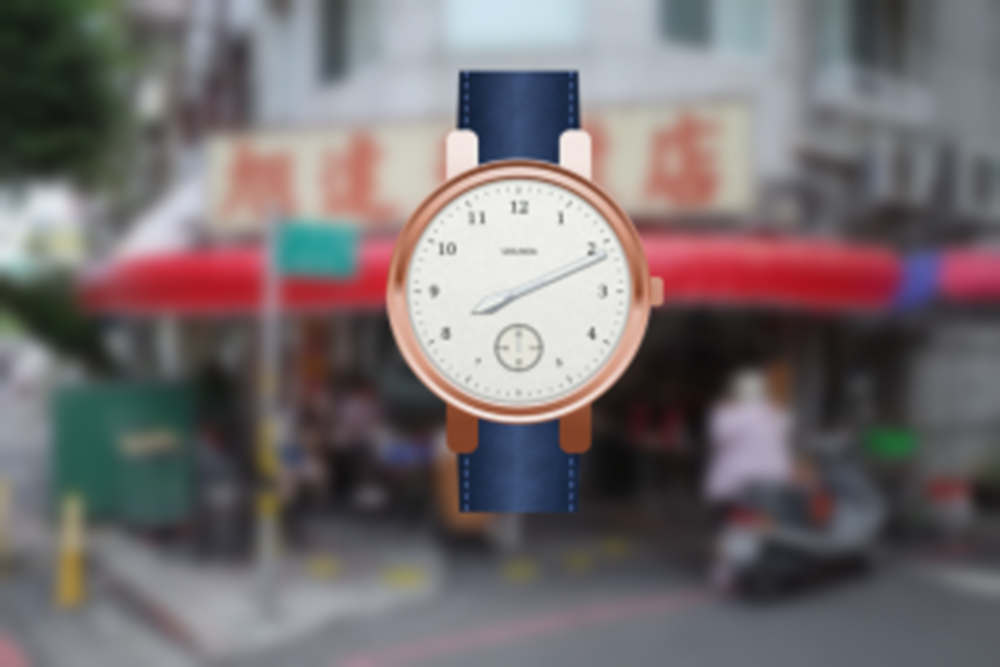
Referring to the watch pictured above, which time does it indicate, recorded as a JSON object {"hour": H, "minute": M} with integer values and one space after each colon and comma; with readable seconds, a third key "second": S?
{"hour": 8, "minute": 11}
